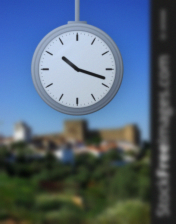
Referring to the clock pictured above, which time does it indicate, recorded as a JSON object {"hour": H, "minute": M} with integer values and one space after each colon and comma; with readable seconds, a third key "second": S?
{"hour": 10, "minute": 18}
